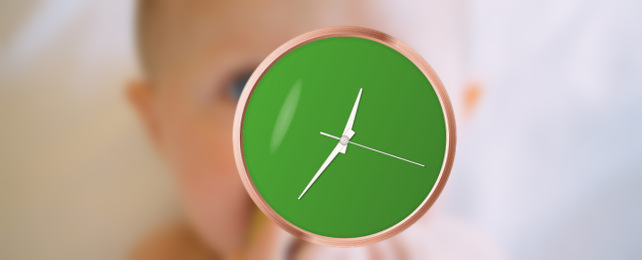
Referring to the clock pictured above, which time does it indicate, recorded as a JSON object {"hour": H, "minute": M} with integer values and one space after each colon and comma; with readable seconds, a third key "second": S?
{"hour": 12, "minute": 36, "second": 18}
